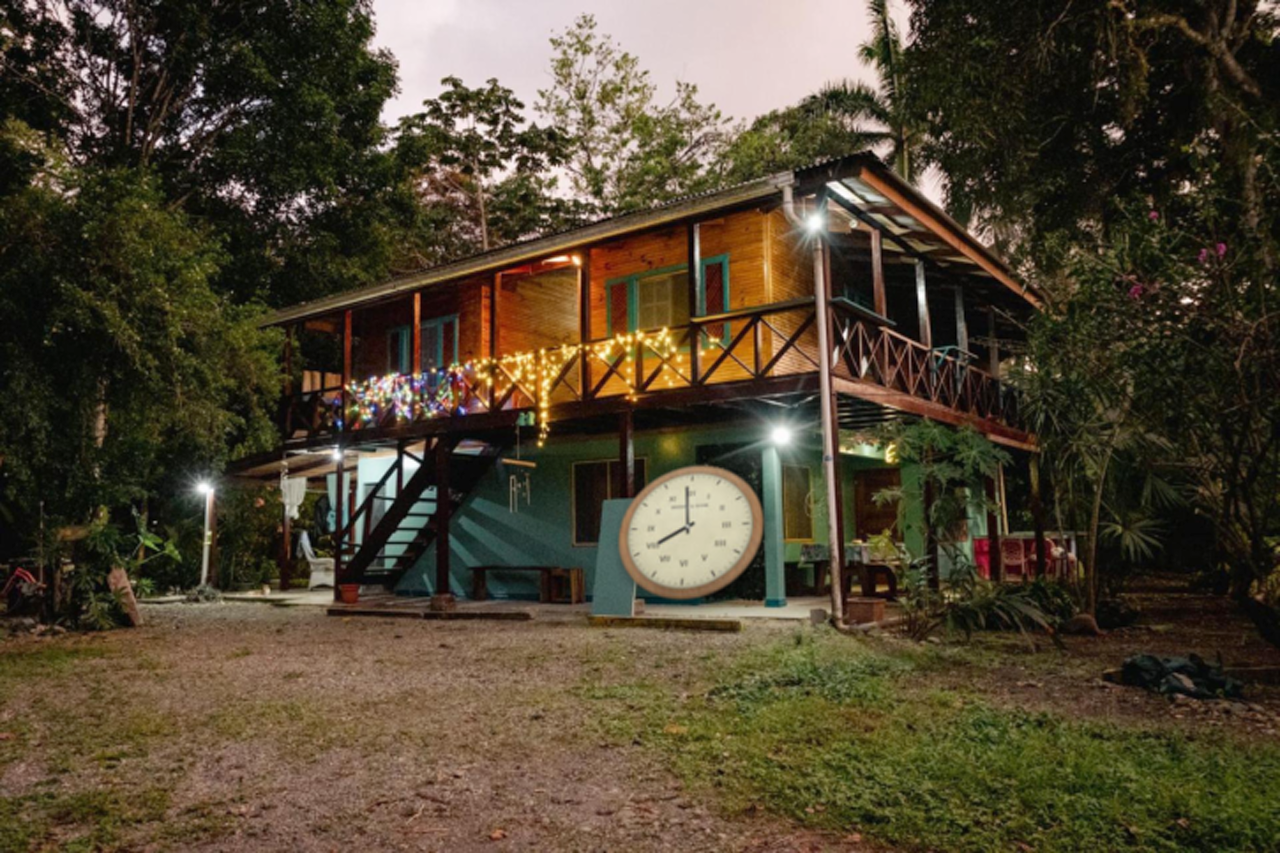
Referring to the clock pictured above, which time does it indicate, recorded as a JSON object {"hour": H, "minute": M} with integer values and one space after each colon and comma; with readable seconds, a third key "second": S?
{"hour": 7, "minute": 59}
